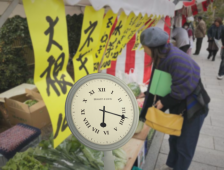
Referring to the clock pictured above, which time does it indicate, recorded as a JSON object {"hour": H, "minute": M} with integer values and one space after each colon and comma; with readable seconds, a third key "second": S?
{"hour": 6, "minute": 18}
